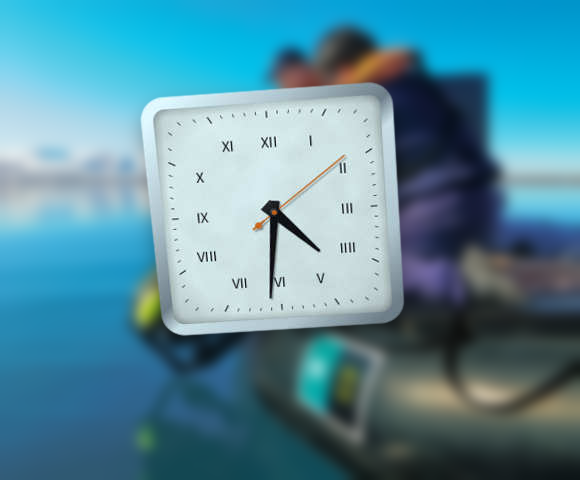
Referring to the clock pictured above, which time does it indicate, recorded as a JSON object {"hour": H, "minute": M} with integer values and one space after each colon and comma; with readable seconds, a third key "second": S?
{"hour": 4, "minute": 31, "second": 9}
